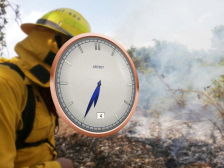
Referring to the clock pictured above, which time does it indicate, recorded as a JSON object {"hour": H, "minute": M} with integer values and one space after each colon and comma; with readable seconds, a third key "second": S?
{"hour": 6, "minute": 35}
